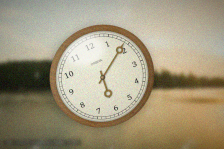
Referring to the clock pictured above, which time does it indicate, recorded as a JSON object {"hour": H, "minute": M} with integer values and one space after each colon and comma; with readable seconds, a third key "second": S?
{"hour": 6, "minute": 9}
